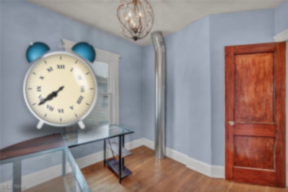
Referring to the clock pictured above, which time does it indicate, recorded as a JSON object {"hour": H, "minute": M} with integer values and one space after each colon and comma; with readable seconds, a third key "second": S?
{"hour": 7, "minute": 39}
